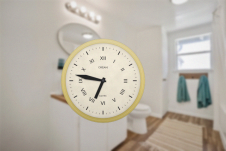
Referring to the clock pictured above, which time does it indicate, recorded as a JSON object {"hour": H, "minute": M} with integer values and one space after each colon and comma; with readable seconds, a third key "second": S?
{"hour": 6, "minute": 47}
